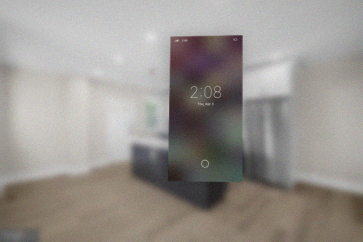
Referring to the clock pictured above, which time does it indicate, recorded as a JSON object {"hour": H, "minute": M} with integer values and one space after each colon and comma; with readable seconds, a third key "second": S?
{"hour": 2, "minute": 8}
